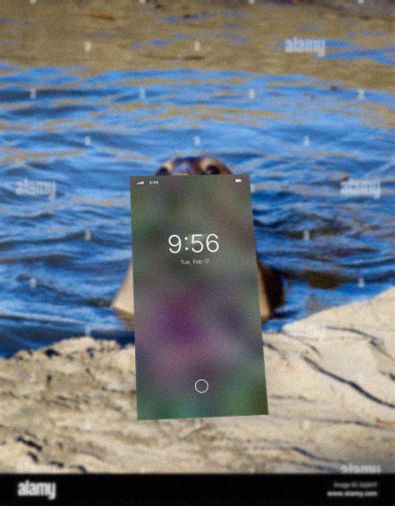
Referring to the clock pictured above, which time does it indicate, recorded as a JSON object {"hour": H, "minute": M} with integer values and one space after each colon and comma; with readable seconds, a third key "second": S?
{"hour": 9, "minute": 56}
